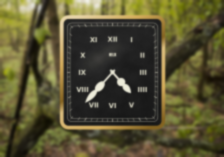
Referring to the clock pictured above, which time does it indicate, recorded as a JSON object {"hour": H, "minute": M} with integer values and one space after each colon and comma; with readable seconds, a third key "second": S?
{"hour": 4, "minute": 37}
